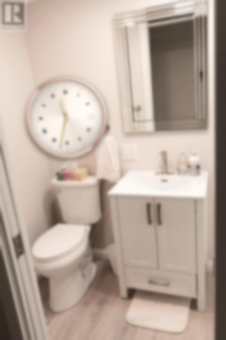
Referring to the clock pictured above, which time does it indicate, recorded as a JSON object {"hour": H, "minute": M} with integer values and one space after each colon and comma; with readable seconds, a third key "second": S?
{"hour": 11, "minute": 32}
